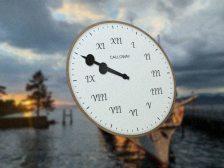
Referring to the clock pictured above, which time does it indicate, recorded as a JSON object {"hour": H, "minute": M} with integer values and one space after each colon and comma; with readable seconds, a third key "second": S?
{"hour": 9, "minute": 50}
